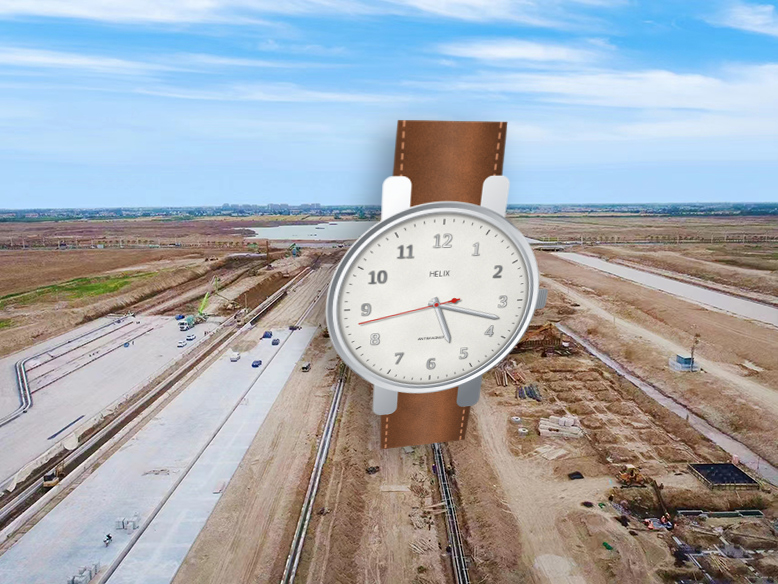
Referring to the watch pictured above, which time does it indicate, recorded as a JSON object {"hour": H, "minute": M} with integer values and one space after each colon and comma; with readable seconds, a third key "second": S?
{"hour": 5, "minute": 17, "second": 43}
